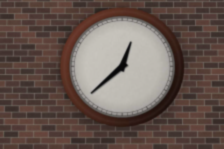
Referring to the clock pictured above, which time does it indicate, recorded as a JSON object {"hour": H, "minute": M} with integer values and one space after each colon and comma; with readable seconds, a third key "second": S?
{"hour": 12, "minute": 38}
